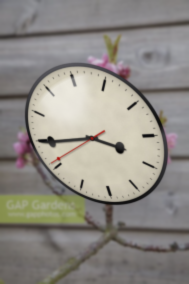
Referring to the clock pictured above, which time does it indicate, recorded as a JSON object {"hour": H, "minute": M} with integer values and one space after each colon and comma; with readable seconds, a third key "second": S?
{"hour": 3, "minute": 44, "second": 41}
